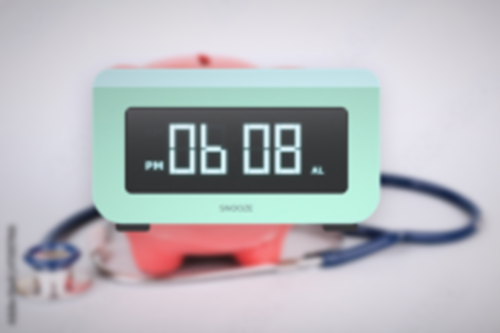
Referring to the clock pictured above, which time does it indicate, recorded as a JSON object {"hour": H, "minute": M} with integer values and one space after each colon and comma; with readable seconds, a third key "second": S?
{"hour": 6, "minute": 8}
